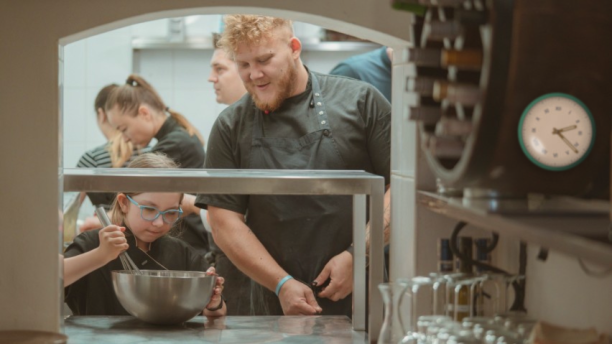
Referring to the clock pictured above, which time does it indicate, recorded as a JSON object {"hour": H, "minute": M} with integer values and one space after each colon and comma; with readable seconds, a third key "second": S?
{"hour": 2, "minute": 22}
